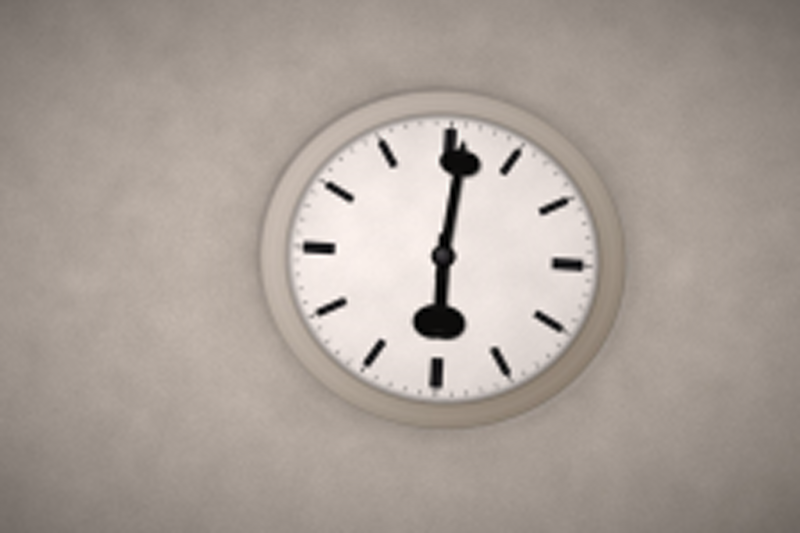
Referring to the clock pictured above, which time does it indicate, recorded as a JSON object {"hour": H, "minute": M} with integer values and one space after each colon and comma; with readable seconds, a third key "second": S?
{"hour": 6, "minute": 1}
